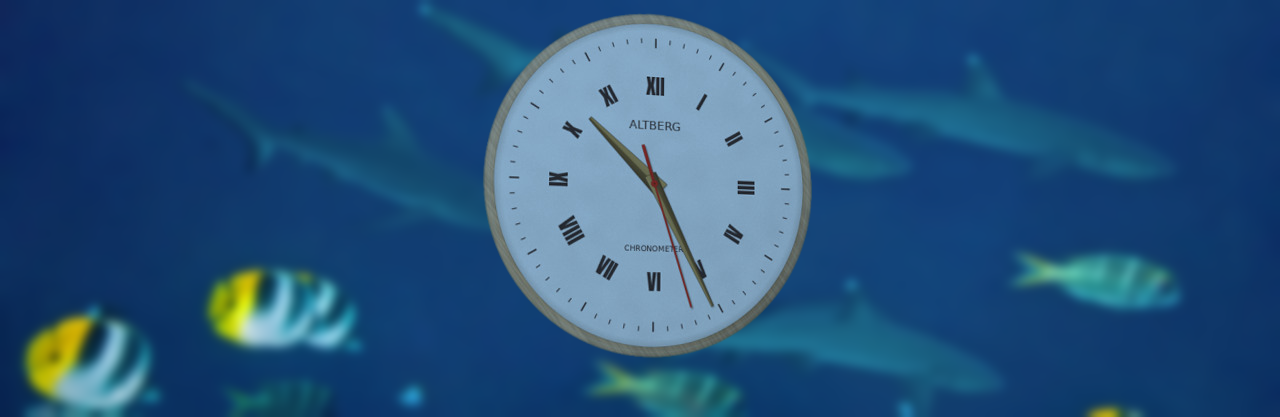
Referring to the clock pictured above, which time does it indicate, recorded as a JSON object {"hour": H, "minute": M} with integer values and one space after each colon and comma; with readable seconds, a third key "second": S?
{"hour": 10, "minute": 25, "second": 27}
